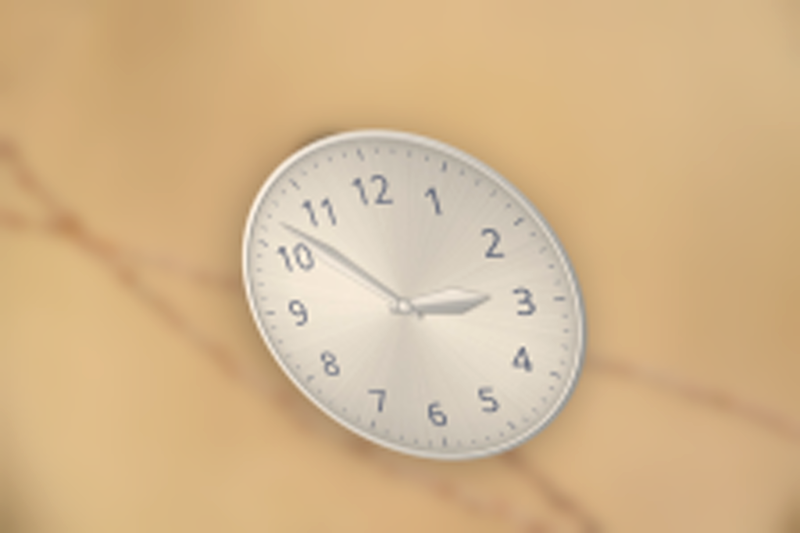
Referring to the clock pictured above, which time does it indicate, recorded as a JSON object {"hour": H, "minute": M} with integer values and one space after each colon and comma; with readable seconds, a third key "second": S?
{"hour": 2, "minute": 52}
